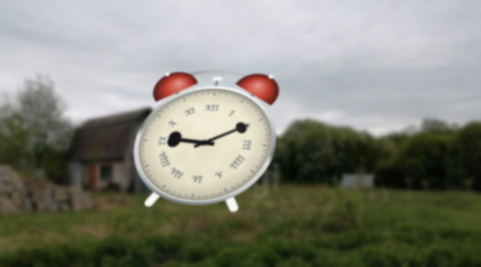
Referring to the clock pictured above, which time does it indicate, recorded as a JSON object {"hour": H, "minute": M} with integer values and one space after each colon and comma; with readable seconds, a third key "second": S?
{"hour": 9, "minute": 10}
